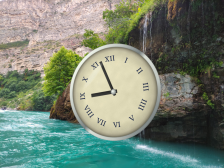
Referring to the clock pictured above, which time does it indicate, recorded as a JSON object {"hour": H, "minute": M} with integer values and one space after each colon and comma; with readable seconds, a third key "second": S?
{"hour": 8, "minute": 57}
